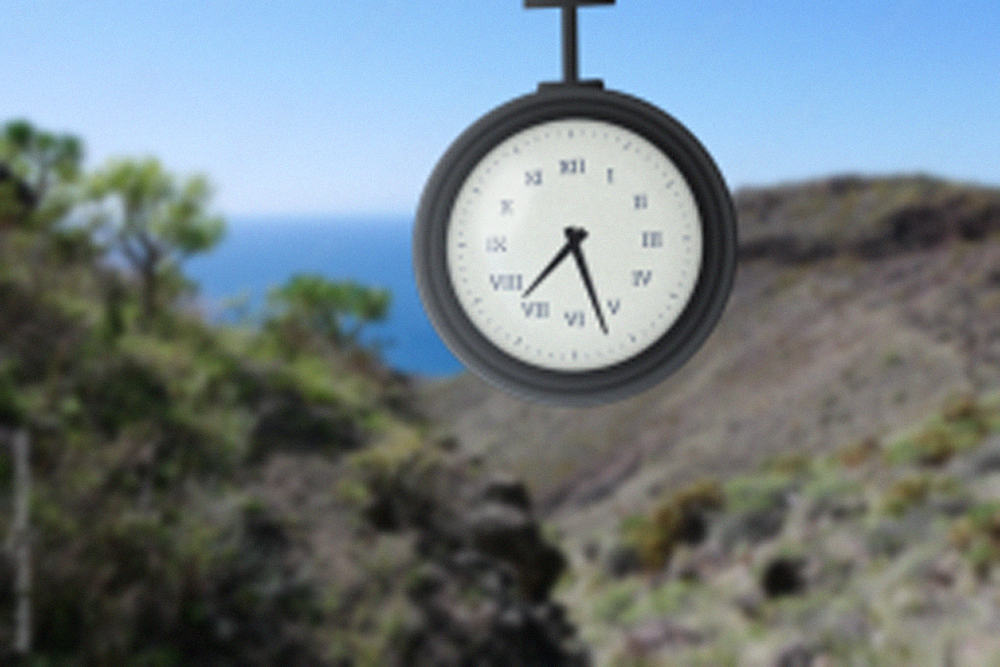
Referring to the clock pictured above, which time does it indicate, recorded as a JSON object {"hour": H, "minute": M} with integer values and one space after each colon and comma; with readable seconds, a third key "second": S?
{"hour": 7, "minute": 27}
